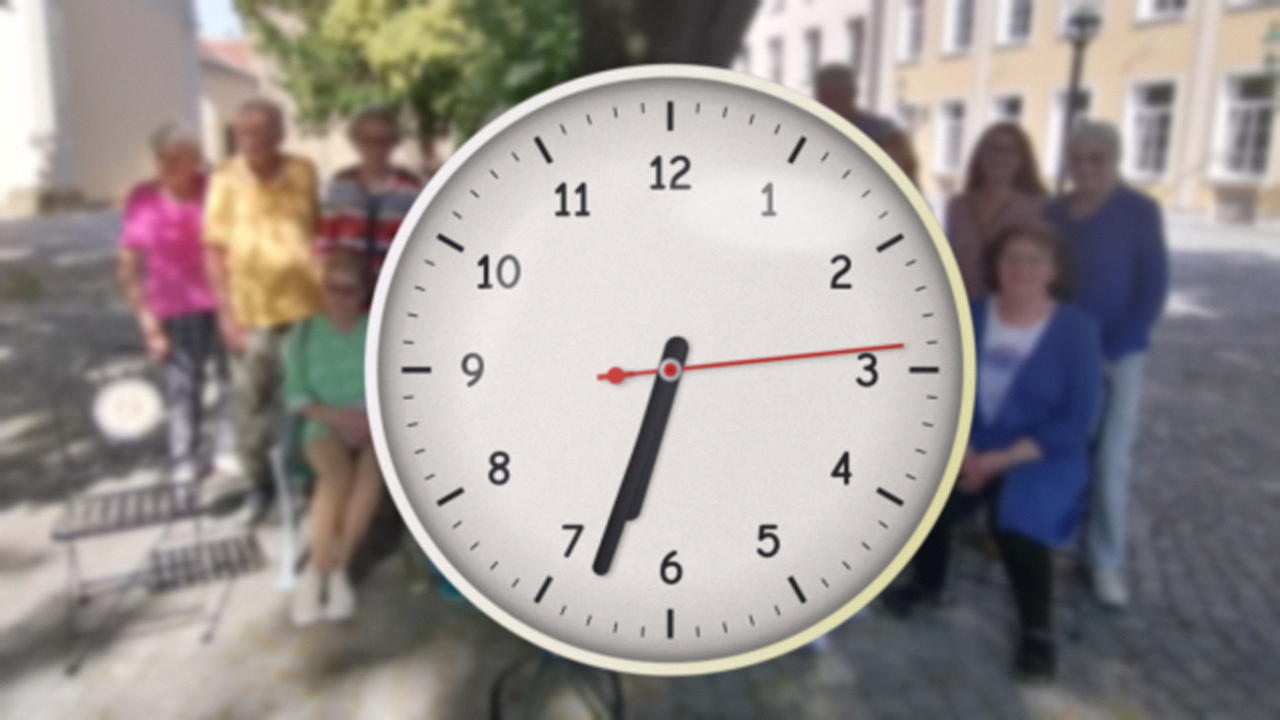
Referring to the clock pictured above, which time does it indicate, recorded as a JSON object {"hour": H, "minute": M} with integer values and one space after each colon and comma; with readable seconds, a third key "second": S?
{"hour": 6, "minute": 33, "second": 14}
